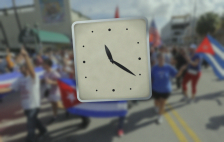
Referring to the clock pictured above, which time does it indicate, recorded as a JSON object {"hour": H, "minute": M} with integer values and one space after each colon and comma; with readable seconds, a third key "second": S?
{"hour": 11, "minute": 21}
